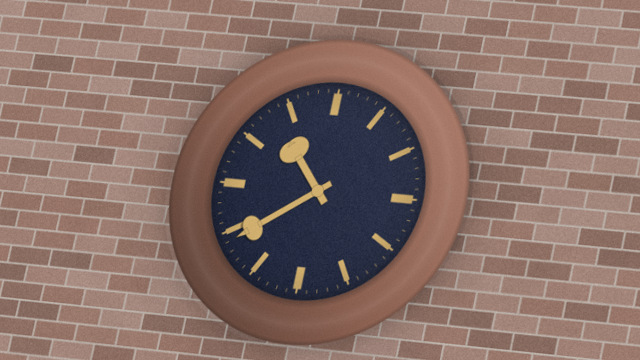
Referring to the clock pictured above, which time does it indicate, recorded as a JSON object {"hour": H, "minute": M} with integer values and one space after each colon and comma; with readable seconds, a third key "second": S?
{"hour": 10, "minute": 39}
